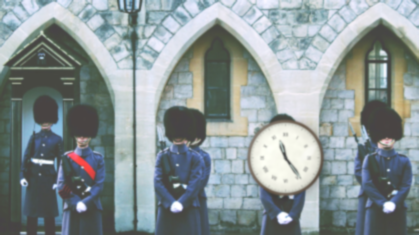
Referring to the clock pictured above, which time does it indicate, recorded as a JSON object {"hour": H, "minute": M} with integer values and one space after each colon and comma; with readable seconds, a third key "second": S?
{"hour": 11, "minute": 24}
